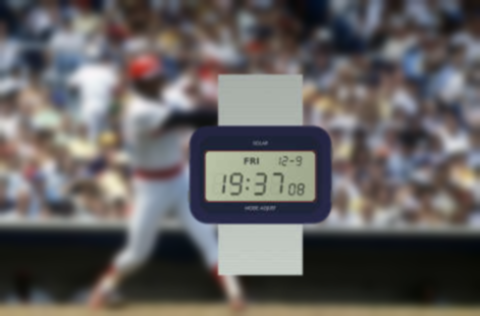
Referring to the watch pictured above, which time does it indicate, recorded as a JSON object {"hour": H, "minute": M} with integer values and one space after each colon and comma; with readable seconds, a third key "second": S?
{"hour": 19, "minute": 37, "second": 8}
